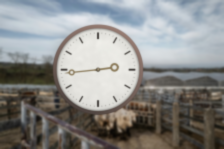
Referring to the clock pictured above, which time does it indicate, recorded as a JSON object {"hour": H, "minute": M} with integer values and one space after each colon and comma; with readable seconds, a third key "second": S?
{"hour": 2, "minute": 44}
